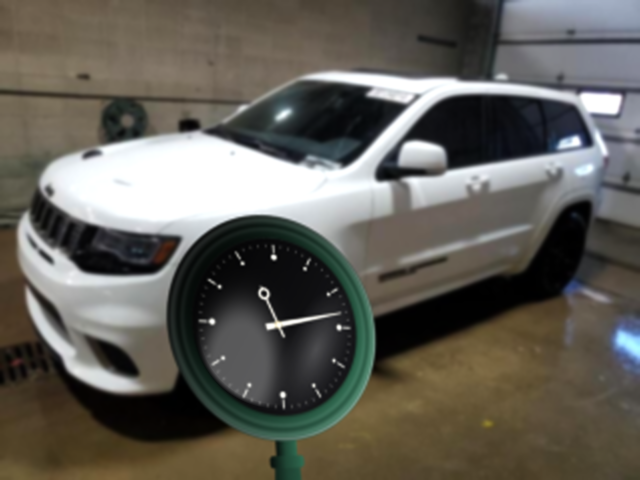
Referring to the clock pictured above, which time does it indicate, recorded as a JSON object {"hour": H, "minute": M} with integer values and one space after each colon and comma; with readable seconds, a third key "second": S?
{"hour": 11, "minute": 13}
